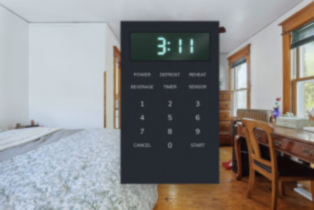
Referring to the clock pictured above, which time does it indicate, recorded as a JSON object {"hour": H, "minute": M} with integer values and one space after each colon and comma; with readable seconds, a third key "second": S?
{"hour": 3, "minute": 11}
